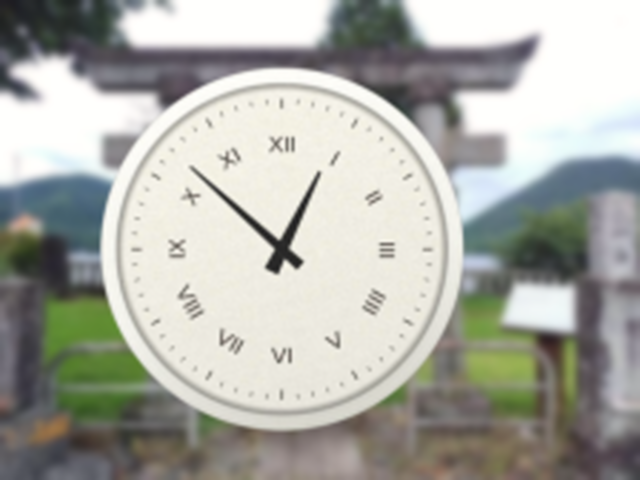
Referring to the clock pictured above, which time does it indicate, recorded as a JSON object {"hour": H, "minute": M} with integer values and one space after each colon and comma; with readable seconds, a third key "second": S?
{"hour": 12, "minute": 52}
